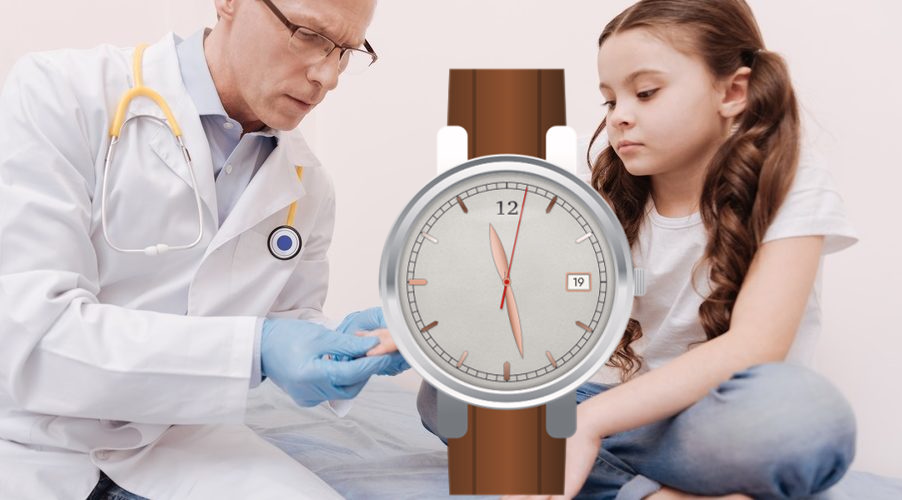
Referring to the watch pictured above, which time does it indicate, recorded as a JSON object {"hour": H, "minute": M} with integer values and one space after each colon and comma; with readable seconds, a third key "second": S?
{"hour": 11, "minute": 28, "second": 2}
